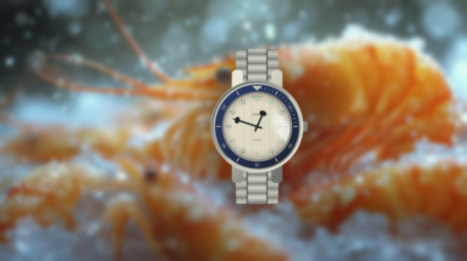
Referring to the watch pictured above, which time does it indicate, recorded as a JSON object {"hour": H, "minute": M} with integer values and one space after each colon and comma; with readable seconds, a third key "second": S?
{"hour": 12, "minute": 48}
